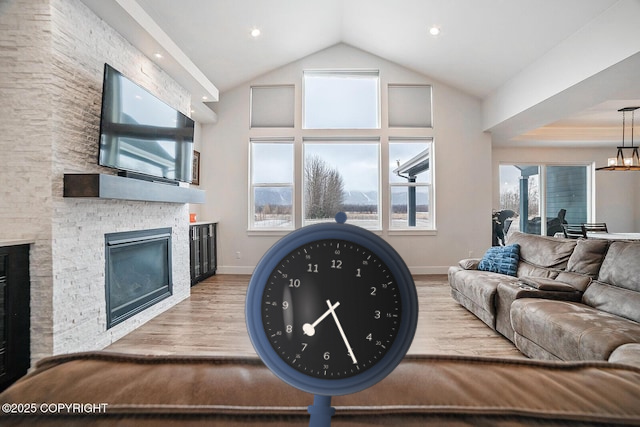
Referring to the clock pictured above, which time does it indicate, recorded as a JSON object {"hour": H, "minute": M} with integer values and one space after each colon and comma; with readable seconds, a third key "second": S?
{"hour": 7, "minute": 25}
